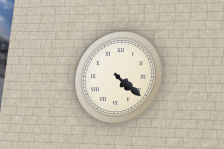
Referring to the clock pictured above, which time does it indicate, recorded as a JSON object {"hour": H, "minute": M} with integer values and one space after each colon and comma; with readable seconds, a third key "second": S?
{"hour": 4, "minute": 21}
